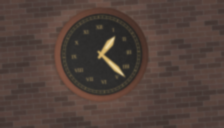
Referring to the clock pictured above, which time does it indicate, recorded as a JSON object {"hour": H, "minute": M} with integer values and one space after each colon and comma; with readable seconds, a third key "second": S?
{"hour": 1, "minute": 23}
